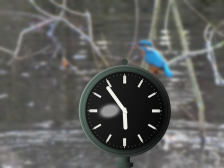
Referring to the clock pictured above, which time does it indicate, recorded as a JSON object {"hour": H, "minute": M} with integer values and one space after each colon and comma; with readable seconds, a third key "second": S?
{"hour": 5, "minute": 54}
